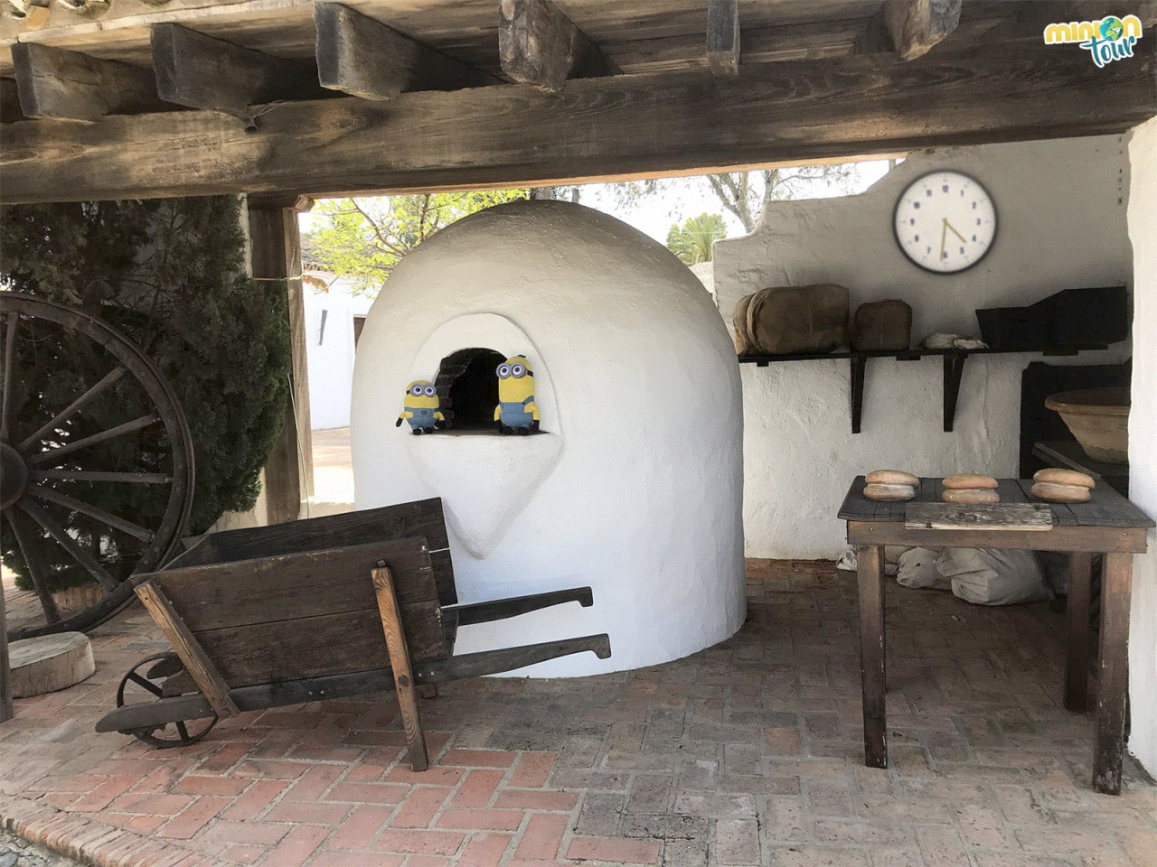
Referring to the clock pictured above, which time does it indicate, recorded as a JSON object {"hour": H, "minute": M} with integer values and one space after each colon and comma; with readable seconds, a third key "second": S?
{"hour": 4, "minute": 31}
